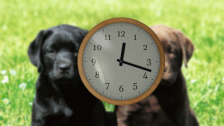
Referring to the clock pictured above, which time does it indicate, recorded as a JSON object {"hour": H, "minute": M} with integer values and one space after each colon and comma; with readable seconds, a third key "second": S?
{"hour": 12, "minute": 18}
